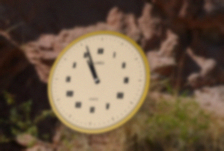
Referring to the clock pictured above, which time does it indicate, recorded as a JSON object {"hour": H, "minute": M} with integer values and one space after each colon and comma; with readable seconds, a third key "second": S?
{"hour": 10, "minute": 56}
